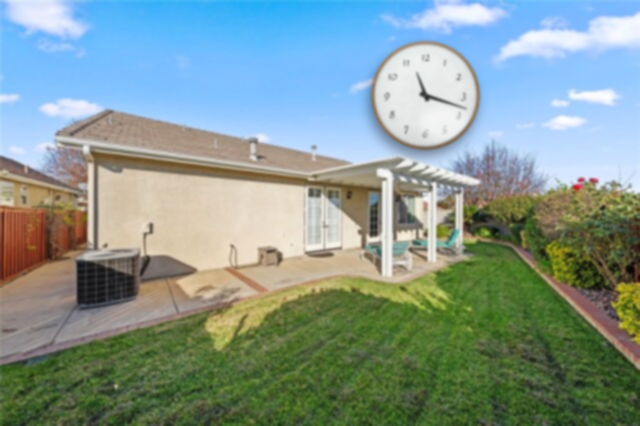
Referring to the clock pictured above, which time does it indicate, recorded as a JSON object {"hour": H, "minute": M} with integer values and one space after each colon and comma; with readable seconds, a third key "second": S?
{"hour": 11, "minute": 18}
